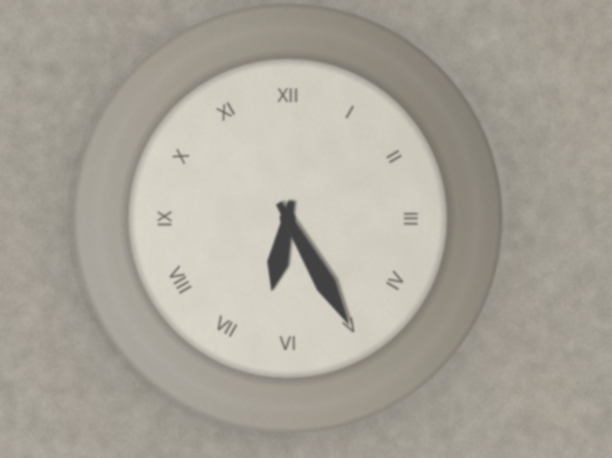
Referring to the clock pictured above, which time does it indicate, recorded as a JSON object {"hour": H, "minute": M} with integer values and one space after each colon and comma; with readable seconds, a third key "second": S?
{"hour": 6, "minute": 25}
